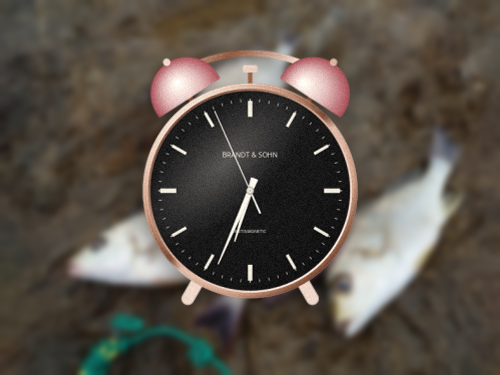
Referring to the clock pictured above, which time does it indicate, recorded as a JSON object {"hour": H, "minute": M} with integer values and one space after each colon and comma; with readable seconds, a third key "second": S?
{"hour": 6, "minute": 33, "second": 56}
